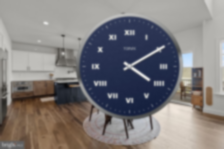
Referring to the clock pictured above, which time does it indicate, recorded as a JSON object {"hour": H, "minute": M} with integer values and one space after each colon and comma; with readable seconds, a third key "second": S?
{"hour": 4, "minute": 10}
